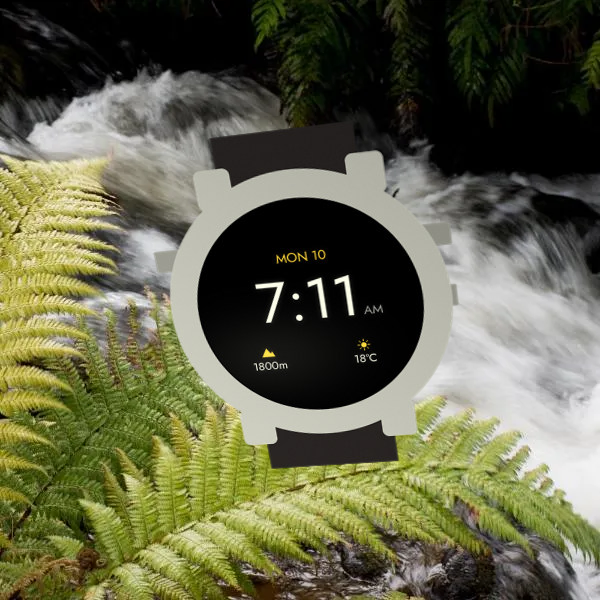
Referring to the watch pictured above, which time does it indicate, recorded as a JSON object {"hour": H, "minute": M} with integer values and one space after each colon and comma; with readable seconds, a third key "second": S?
{"hour": 7, "minute": 11}
